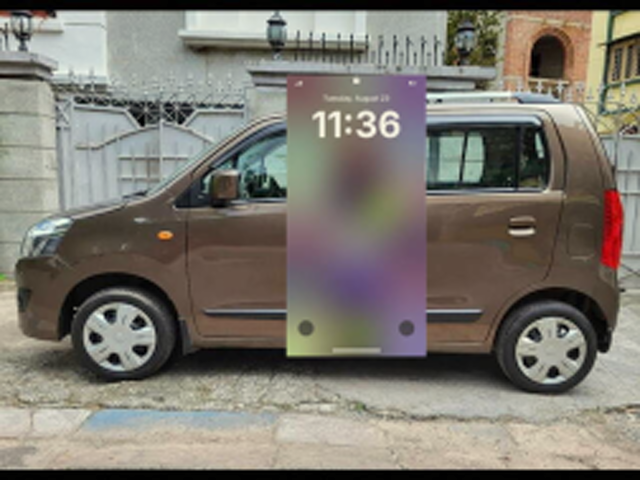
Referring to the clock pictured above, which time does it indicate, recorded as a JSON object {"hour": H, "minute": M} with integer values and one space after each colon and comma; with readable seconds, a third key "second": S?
{"hour": 11, "minute": 36}
